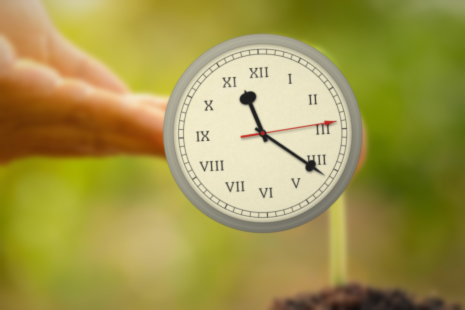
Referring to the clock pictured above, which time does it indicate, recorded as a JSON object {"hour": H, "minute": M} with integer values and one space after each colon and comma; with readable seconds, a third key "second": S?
{"hour": 11, "minute": 21, "second": 14}
